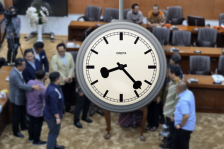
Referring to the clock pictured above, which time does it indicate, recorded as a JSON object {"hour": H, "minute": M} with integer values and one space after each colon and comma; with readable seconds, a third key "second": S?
{"hour": 8, "minute": 23}
